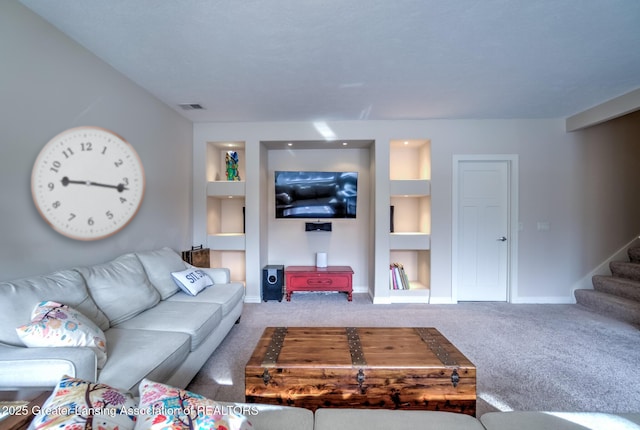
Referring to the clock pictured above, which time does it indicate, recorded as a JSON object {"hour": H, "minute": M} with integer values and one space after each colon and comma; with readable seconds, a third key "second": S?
{"hour": 9, "minute": 17}
